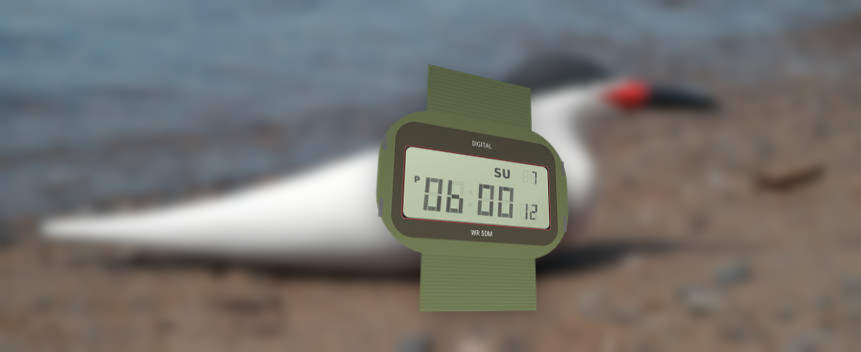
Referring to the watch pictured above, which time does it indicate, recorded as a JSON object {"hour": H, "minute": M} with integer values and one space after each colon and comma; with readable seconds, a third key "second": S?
{"hour": 6, "minute": 0, "second": 12}
